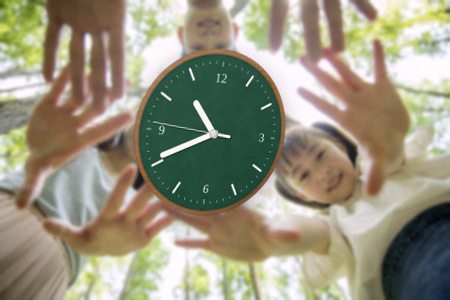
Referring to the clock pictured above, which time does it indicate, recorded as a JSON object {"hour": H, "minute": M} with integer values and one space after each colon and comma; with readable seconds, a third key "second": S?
{"hour": 10, "minute": 40, "second": 46}
